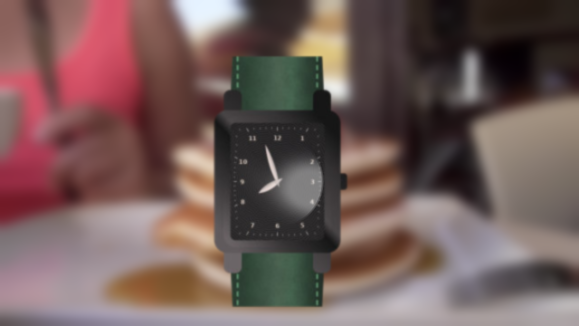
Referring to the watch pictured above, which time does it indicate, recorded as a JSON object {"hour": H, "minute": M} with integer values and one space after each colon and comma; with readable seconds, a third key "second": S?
{"hour": 7, "minute": 57}
